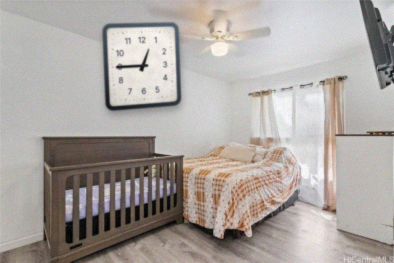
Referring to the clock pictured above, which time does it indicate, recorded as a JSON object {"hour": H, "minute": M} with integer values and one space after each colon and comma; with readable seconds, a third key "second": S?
{"hour": 12, "minute": 45}
